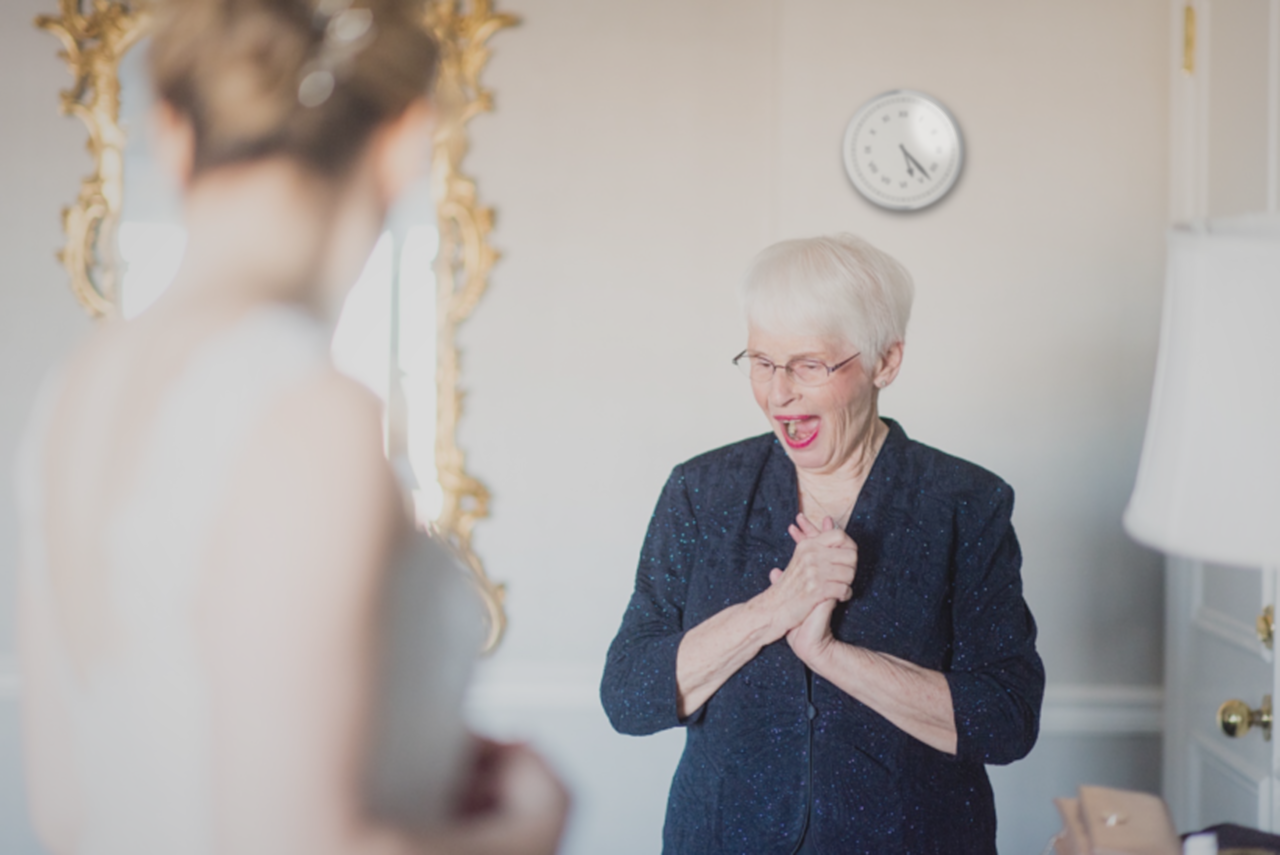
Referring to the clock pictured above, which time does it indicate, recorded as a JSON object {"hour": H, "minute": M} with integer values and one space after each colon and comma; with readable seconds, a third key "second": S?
{"hour": 5, "minute": 23}
